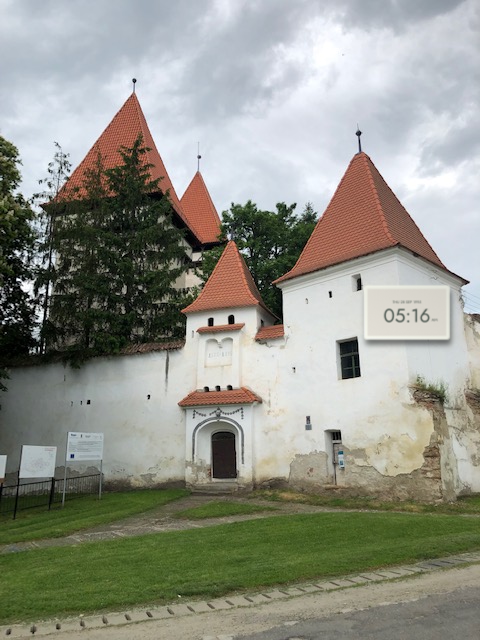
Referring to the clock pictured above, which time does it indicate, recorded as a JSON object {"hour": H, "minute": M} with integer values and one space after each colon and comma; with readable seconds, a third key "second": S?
{"hour": 5, "minute": 16}
